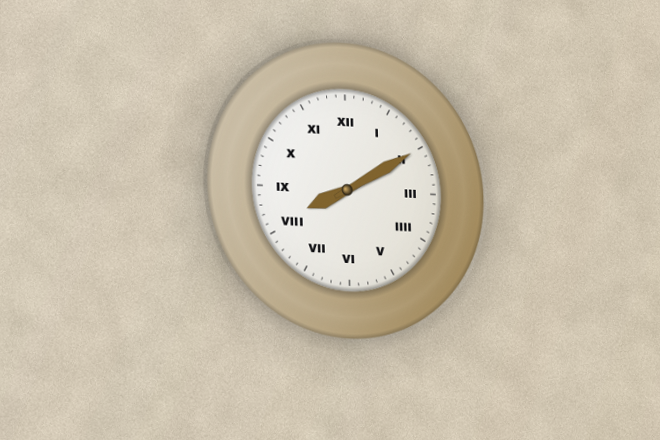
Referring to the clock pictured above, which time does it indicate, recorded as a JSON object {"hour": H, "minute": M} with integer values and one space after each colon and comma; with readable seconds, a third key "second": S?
{"hour": 8, "minute": 10}
